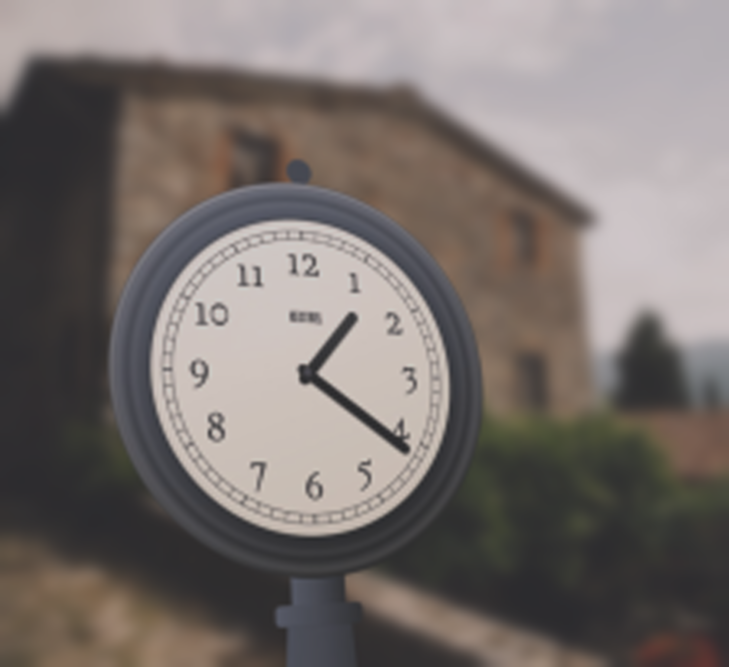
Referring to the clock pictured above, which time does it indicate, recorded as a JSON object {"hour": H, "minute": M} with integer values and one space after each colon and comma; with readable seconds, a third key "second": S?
{"hour": 1, "minute": 21}
